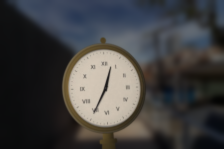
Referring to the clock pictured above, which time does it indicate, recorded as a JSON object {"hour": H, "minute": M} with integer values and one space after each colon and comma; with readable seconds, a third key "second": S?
{"hour": 12, "minute": 35}
